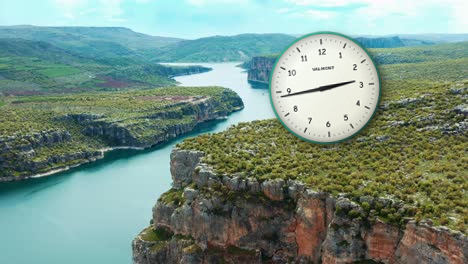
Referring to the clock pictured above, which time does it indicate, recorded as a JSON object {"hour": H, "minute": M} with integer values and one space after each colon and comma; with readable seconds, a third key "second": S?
{"hour": 2, "minute": 44}
